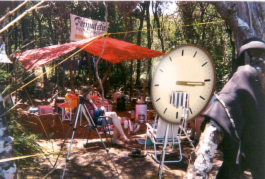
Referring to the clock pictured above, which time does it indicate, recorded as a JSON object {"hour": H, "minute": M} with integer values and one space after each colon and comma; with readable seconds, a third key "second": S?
{"hour": 3, "minute": 16}
